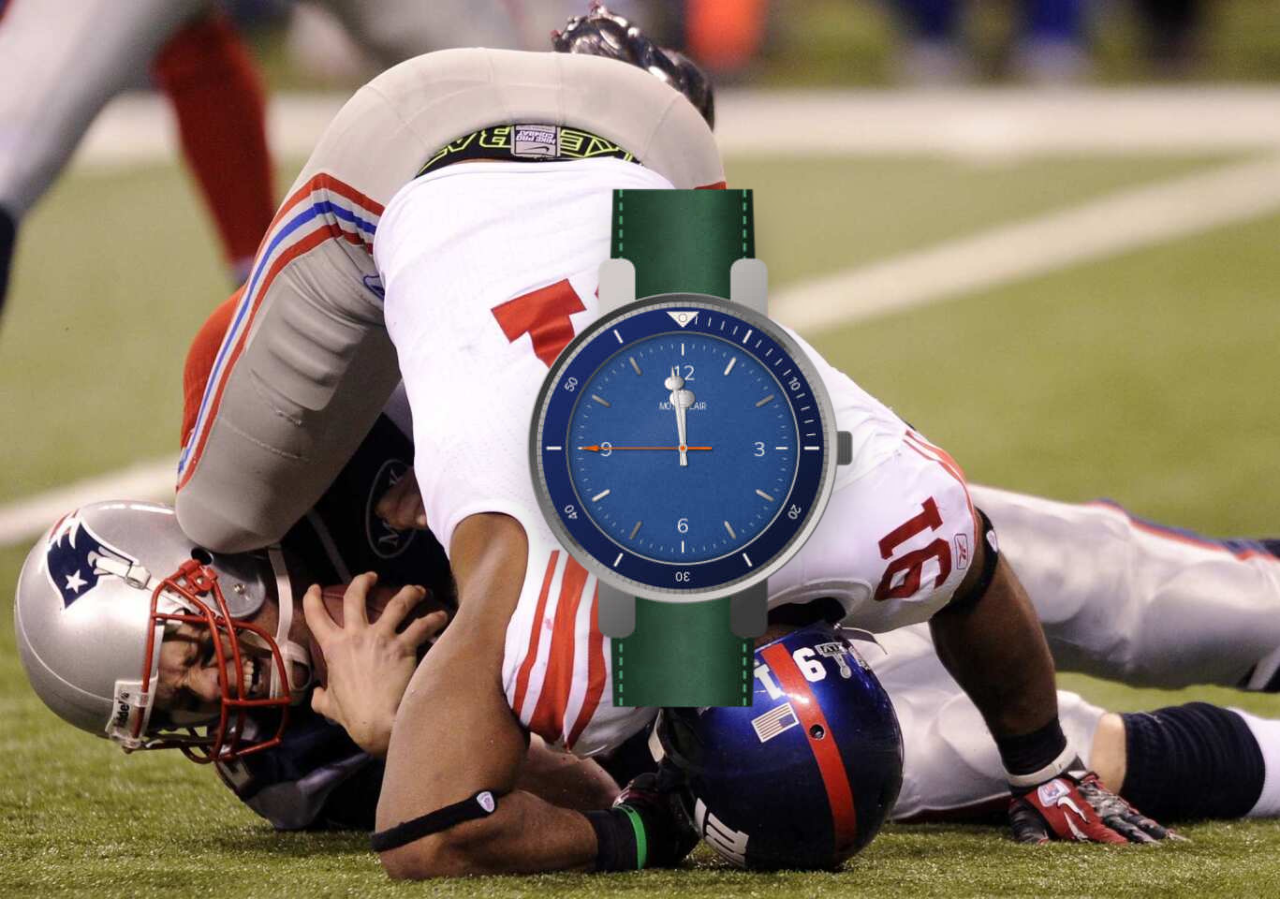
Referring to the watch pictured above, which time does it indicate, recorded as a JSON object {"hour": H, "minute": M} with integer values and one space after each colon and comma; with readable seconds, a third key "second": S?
{"hour": 11, "minute": 58, "second": 45}
